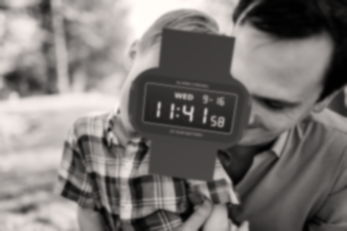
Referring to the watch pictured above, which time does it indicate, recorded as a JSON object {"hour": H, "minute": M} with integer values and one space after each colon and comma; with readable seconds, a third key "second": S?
{"hour": 11, "minute": 41}
